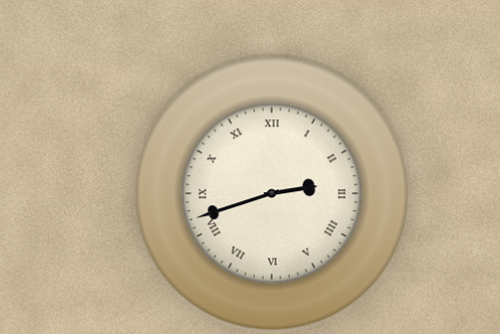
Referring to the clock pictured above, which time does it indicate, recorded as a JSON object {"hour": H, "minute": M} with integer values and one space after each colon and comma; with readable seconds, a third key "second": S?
{"hour": 2, "minute": 42}
